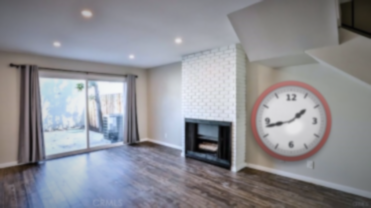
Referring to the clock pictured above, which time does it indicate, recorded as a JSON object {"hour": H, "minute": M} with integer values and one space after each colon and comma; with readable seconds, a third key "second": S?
{"hour": 1, "minute": 43}
